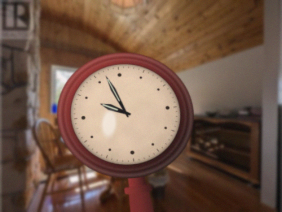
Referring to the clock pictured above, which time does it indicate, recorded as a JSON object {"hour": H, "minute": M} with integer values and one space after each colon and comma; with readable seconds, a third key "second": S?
{"hour": 9, "minute": 57}
